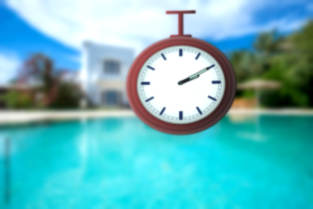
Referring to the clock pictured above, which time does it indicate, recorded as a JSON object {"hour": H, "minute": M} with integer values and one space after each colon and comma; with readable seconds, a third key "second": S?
{"hour": 2, "minute": 10}
